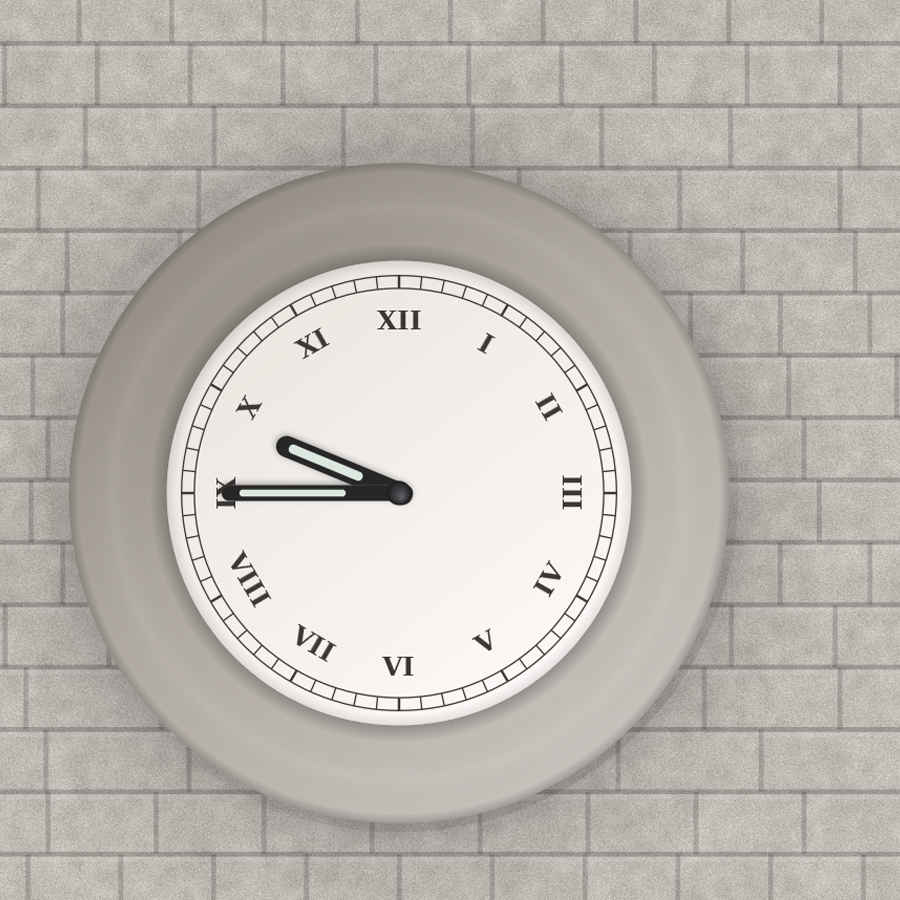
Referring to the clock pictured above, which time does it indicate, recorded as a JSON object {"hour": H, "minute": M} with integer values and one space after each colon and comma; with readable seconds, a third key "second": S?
{"hour": 9, "minute": 45}
